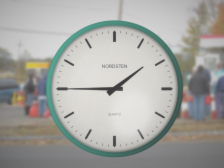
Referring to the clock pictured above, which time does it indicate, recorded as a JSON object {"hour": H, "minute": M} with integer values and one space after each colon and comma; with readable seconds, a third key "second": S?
{"hour": 1, "minute": 45}
